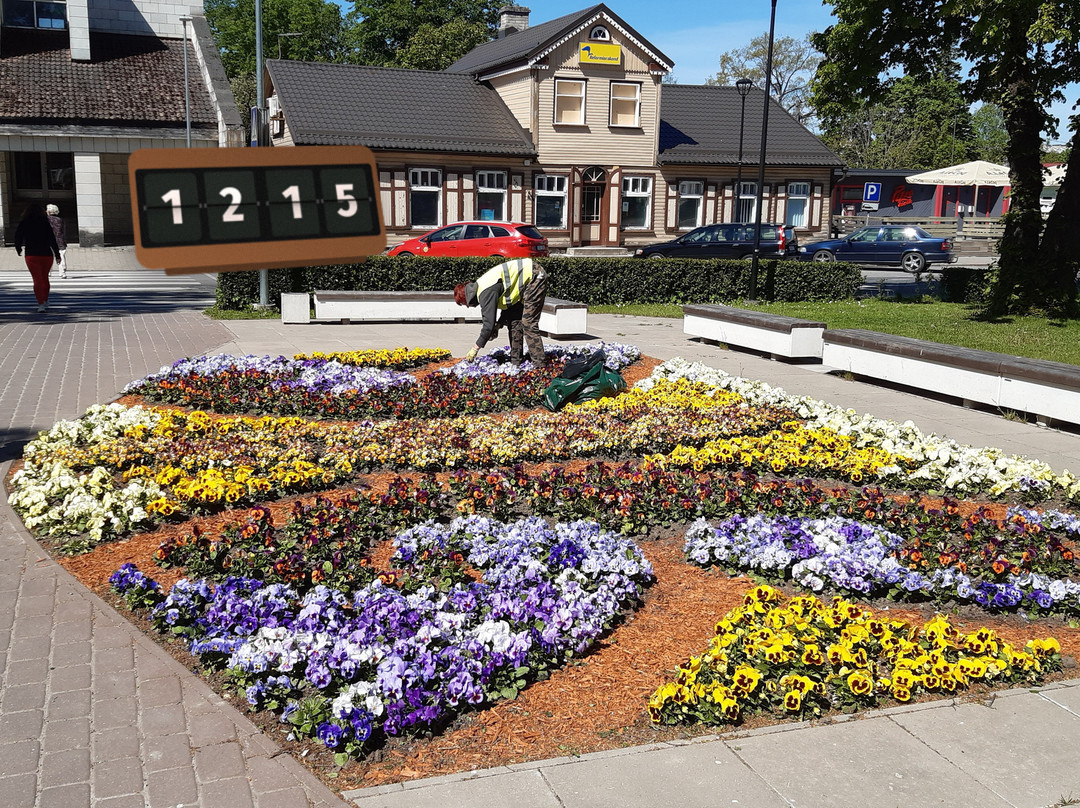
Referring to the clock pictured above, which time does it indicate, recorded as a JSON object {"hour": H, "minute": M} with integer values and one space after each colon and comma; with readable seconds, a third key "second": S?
{"hour": 12, "minute": 15}
